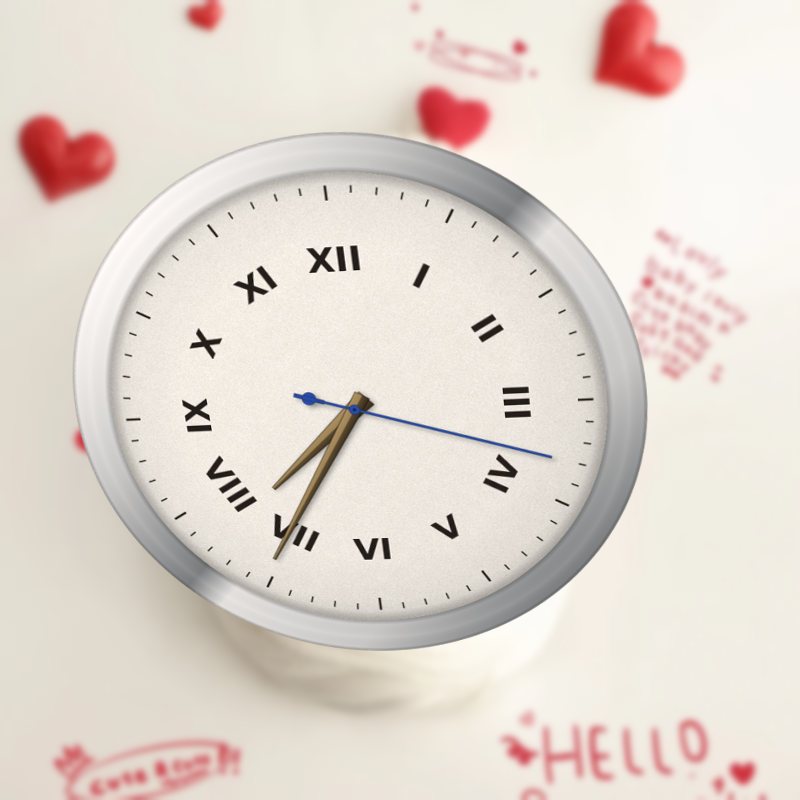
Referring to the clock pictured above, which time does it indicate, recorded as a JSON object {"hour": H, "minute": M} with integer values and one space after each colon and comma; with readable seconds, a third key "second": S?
{"hour": 7, "minute": 35, "second": 18}
